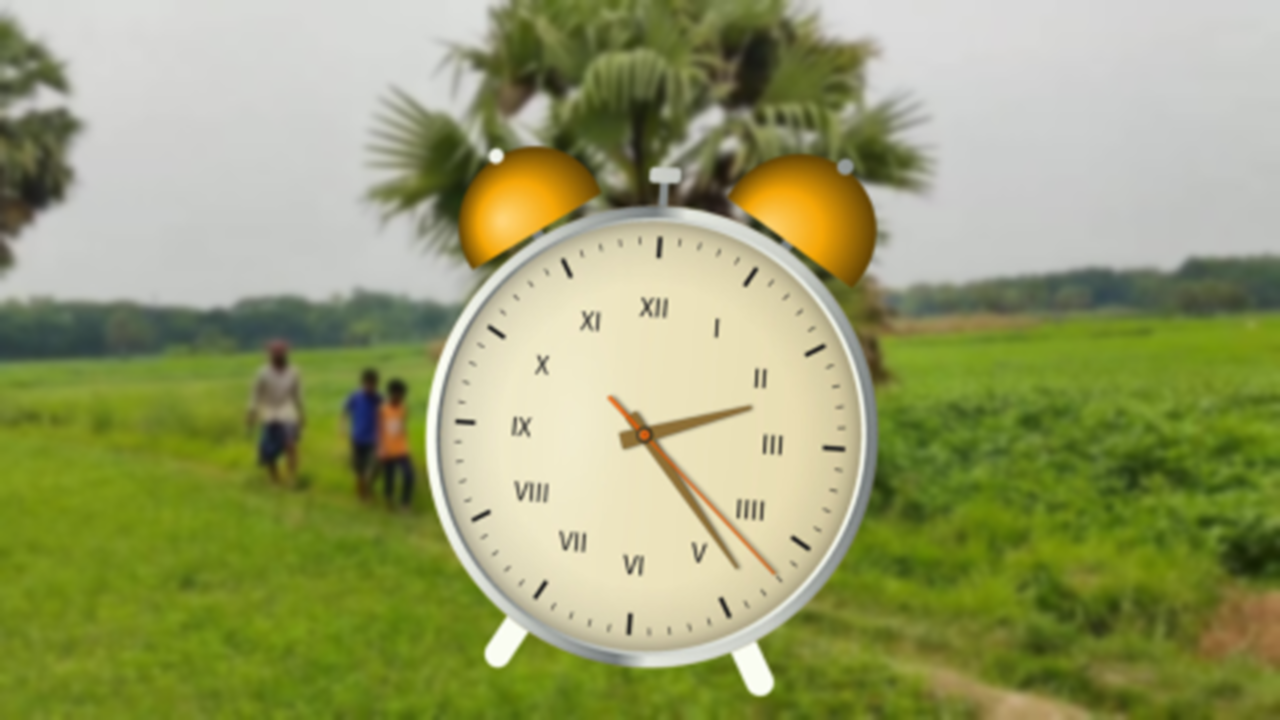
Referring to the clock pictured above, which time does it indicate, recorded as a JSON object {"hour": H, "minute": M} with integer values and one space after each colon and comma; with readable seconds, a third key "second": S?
{"hour": 2, "minute": 23, "second": 22}
